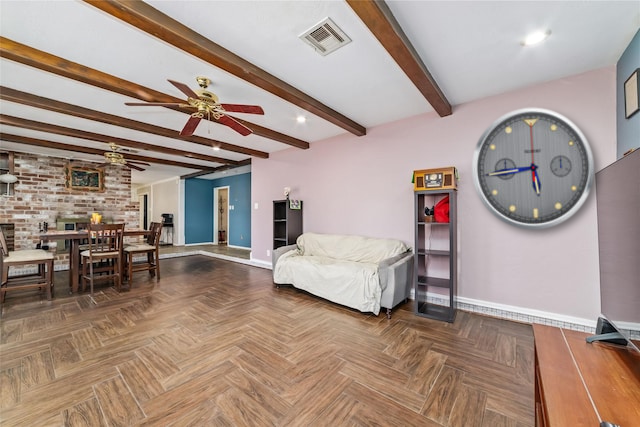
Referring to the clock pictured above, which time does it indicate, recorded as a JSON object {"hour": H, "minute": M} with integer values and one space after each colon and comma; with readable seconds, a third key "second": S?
{"hour": 5, "minute": 44}
